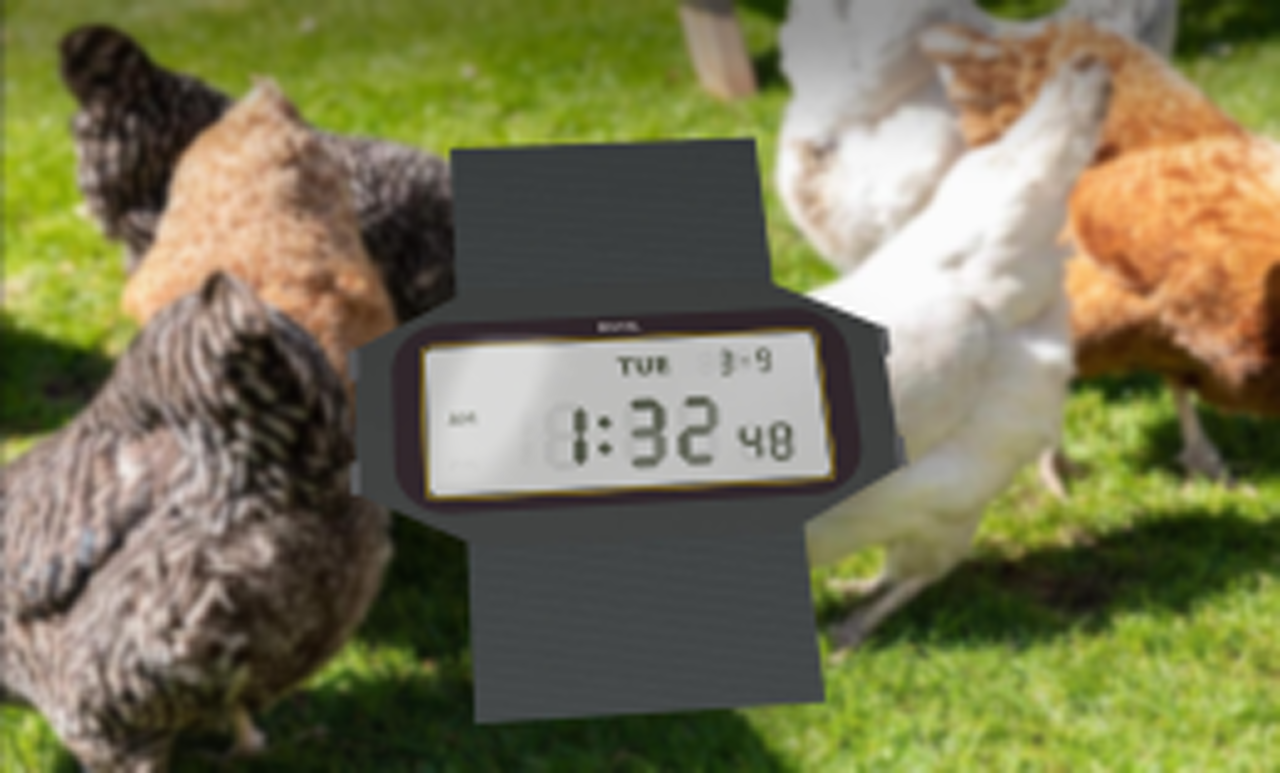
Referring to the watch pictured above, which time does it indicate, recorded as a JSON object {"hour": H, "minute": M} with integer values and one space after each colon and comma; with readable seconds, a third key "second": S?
{"hour": 1, "minute": 32, "second": 48}
